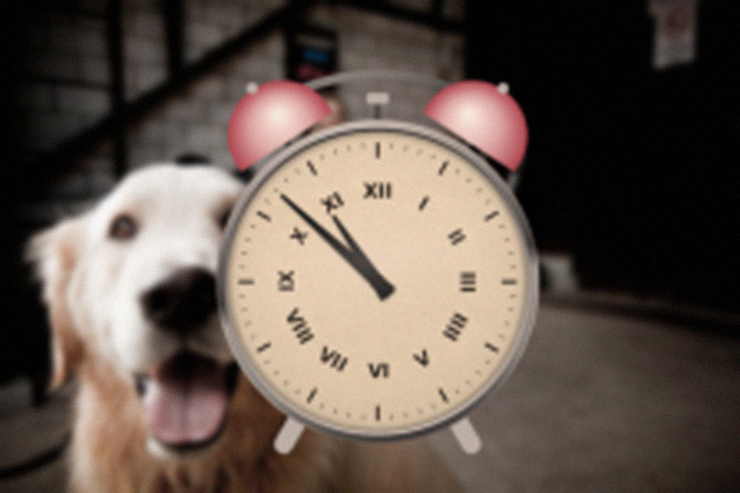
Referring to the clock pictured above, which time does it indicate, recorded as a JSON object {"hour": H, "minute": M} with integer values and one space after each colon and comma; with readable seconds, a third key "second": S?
{"hour": 10, "minute": 52}
